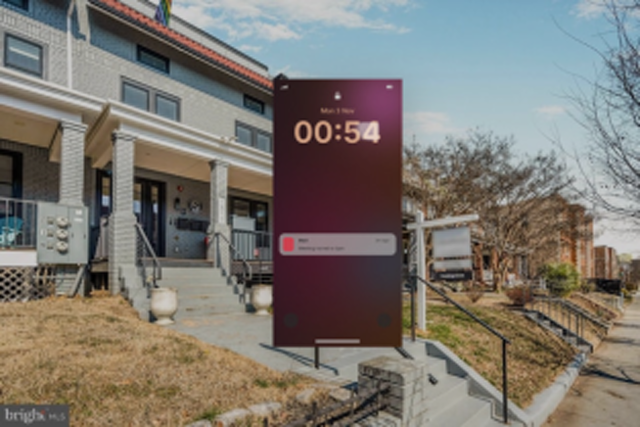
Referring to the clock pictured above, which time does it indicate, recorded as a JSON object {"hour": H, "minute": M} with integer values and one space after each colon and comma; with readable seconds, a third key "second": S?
{"hour": 0, "minute": 54}
